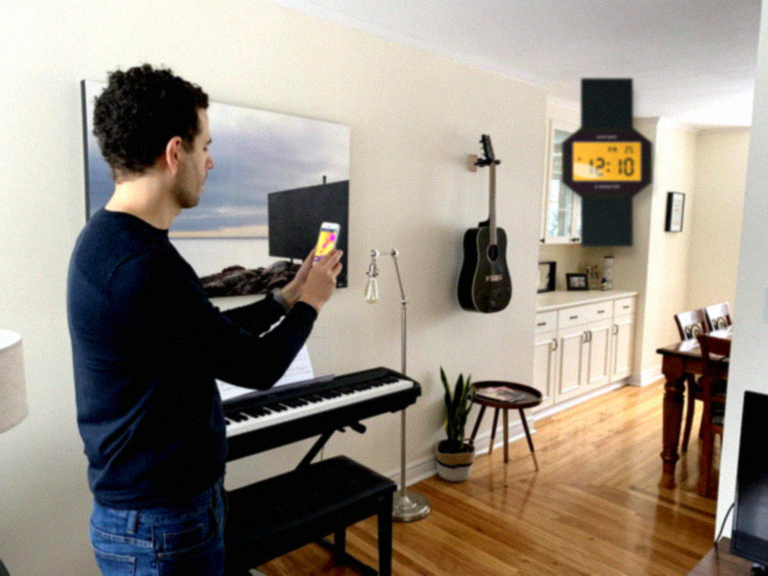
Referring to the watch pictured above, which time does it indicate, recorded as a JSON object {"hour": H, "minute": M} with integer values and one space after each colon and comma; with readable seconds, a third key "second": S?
{"hour": 12, "minute": 10}
